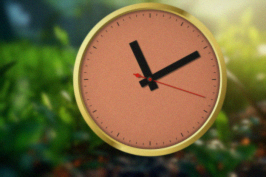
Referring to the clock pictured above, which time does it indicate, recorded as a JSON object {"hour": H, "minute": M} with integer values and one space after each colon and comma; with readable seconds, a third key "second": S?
{"hour": 11, "minute": 10, "second": 18}
